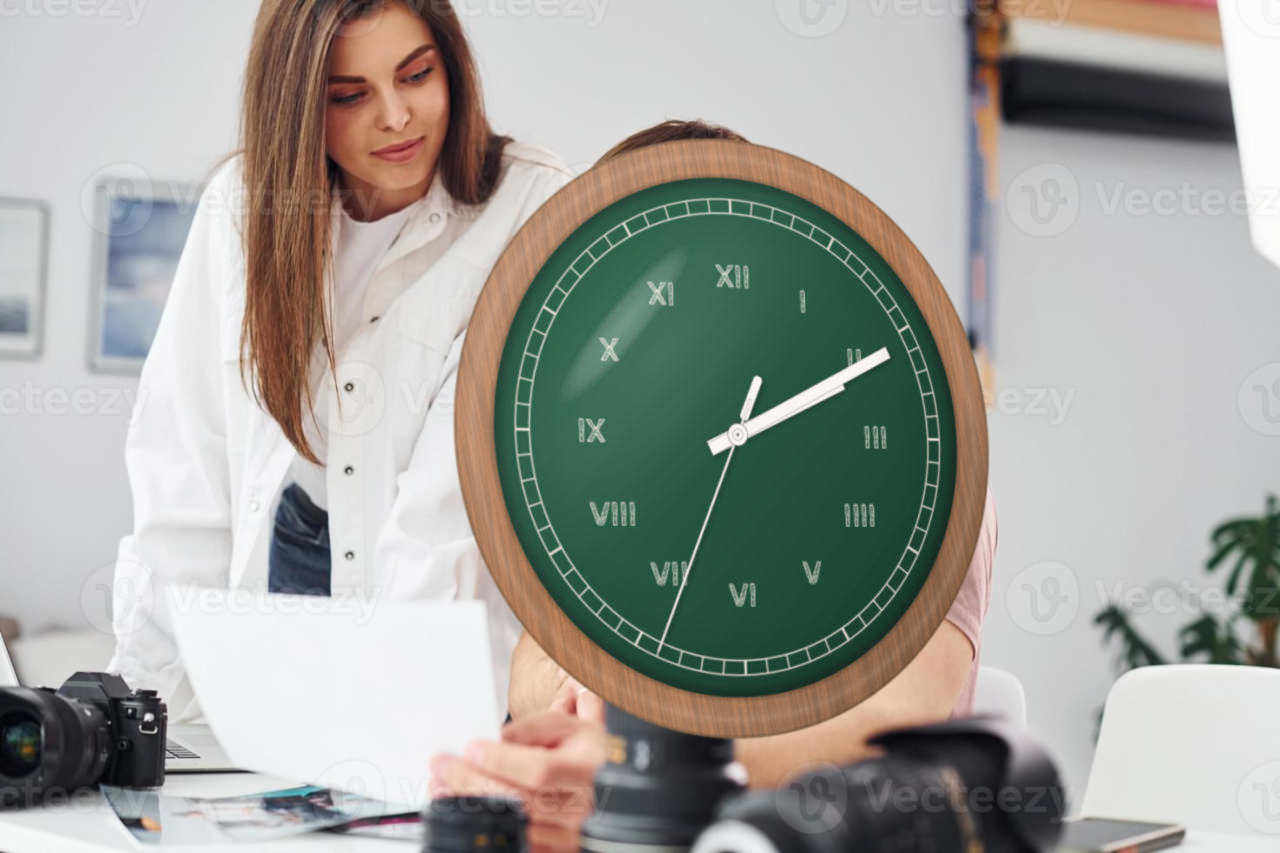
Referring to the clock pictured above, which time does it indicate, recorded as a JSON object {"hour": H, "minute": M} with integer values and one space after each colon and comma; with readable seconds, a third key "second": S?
{"hour": 2, "minute": 10, "second": 34}
